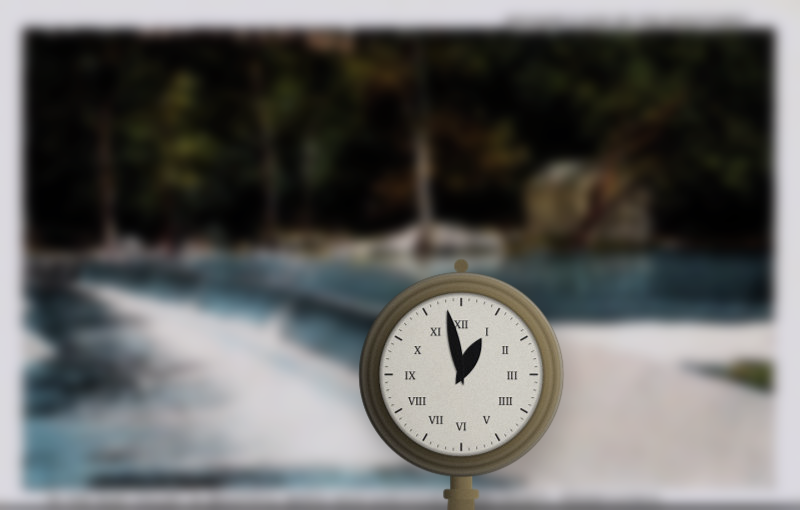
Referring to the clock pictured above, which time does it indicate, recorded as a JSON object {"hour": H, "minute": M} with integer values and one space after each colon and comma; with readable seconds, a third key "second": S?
{"hour": 12, "minute": 58}
